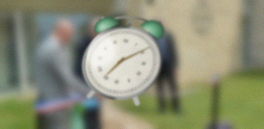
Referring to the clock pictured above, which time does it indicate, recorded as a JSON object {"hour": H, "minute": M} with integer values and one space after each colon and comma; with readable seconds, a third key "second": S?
{"hour": 7, "minute": 9}
